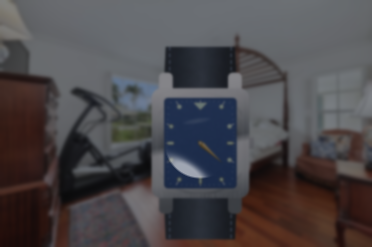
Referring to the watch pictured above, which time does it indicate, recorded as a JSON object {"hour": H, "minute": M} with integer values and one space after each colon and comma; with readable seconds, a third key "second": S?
{"hour": 4, "minute": 22}
